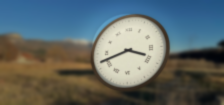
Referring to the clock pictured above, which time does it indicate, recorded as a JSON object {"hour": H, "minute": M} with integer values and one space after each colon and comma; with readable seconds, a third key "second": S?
{"hour": 3, "minute": 42}
